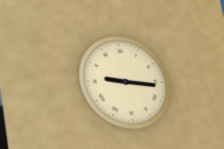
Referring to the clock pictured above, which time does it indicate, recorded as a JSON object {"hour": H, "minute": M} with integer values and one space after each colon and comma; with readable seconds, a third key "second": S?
{"hour": 9, "minute": 16}
